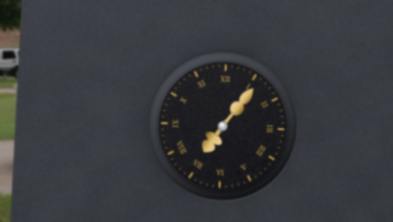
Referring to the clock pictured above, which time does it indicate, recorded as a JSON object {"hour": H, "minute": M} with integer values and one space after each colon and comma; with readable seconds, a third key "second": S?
{"hour": 7, "minute": 6}
